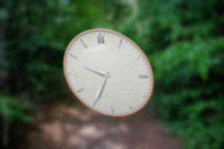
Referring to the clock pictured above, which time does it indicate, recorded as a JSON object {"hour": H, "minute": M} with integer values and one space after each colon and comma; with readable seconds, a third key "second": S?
{"hour": 9, "minute": 35}
